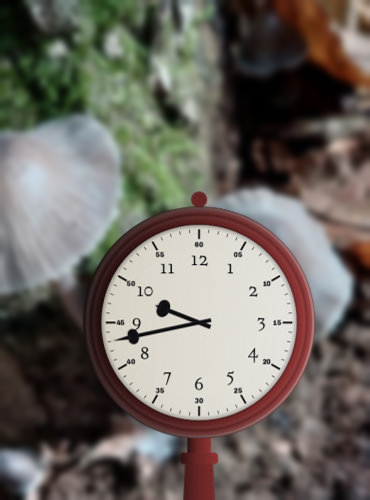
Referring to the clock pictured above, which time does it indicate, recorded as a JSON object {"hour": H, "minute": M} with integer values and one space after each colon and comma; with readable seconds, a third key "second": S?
{"hour": 9, "minute": 43}
